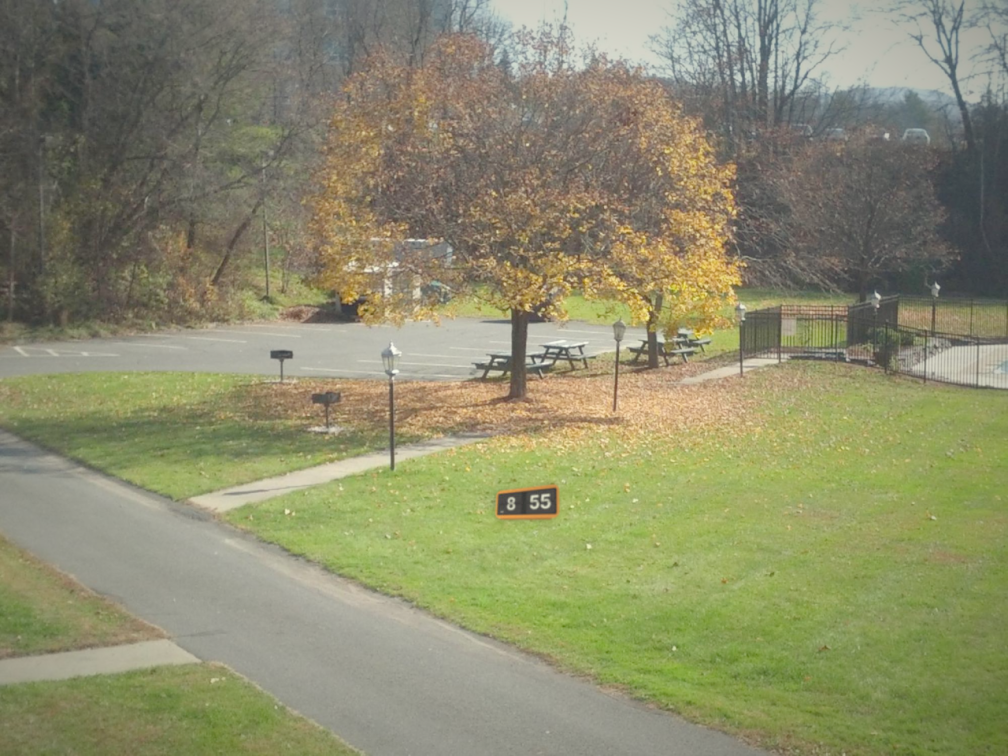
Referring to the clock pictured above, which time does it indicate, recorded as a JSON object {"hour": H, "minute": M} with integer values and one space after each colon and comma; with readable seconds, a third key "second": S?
{"hour": 8, "minute": 55}
